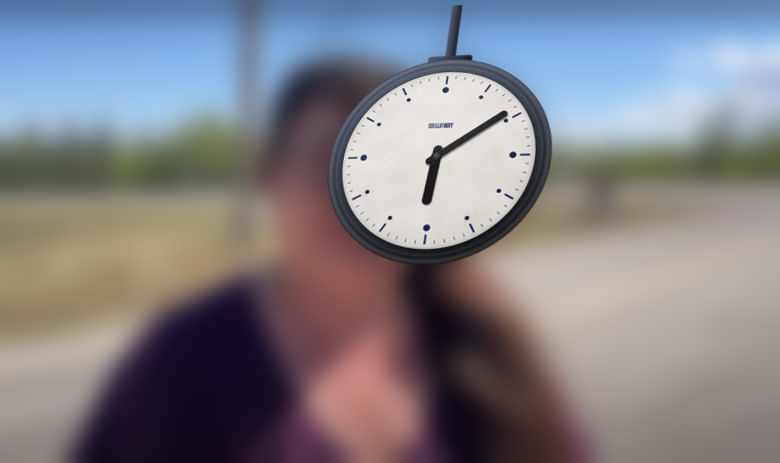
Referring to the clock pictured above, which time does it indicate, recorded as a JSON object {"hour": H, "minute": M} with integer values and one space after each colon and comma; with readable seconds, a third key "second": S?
{"hour": 6, "minute": 9}
